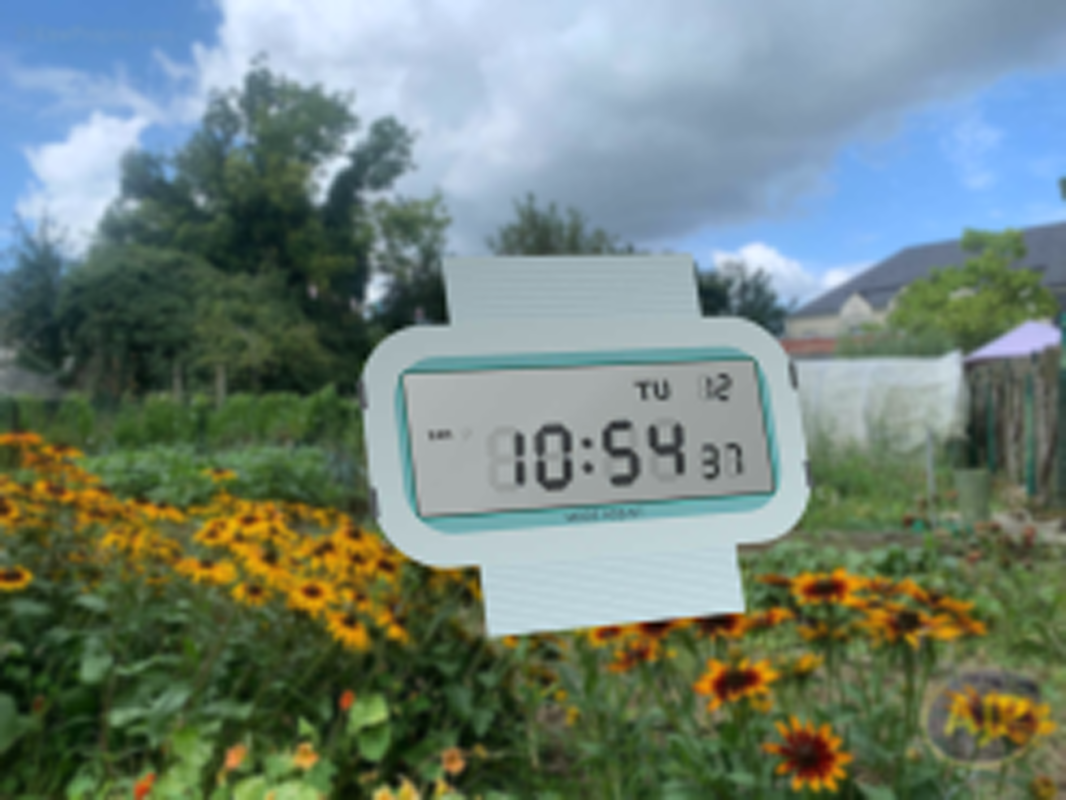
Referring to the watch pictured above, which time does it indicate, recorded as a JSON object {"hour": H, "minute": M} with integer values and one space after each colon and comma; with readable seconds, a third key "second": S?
{"hour": 10, "minute": 54, "second": 37}
